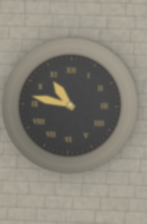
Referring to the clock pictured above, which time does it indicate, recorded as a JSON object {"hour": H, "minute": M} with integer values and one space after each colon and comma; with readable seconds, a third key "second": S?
{"hour": 10, "minute": 47}
